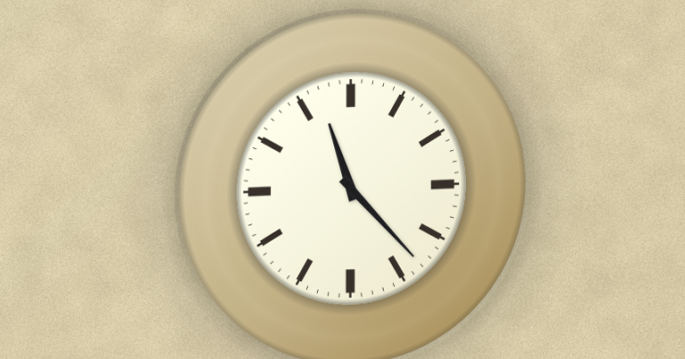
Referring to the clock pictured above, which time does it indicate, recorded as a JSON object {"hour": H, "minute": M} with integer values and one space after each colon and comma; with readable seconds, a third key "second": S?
{"hour": 11, "minute": 23}
